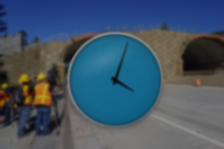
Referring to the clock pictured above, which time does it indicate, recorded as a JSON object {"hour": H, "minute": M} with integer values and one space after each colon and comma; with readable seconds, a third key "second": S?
{"hour": 4, "minute": 3}
